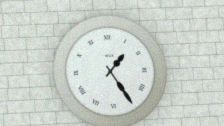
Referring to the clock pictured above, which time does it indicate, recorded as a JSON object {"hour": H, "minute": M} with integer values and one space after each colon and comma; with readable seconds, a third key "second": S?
{"hour": 1, "minute": 25}
